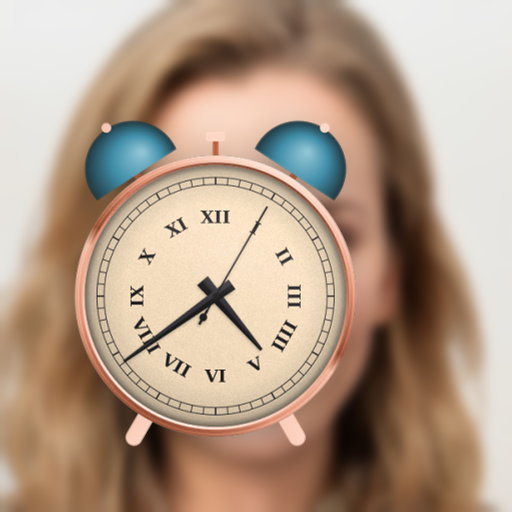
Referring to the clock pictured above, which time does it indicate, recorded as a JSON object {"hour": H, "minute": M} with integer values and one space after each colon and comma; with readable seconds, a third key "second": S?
{"hour": 4, "minute": 39, "second": 5}
